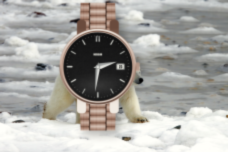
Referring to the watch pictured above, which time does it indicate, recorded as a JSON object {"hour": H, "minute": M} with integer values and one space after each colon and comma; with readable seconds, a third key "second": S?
{"hour": 2, "minute": 31}
